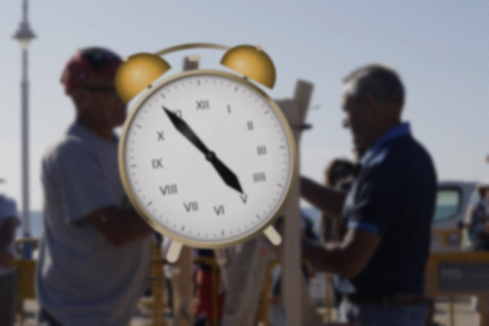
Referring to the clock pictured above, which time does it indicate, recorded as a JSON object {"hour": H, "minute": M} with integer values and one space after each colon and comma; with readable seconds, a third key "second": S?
{"hour": 4, "minute": 54}
